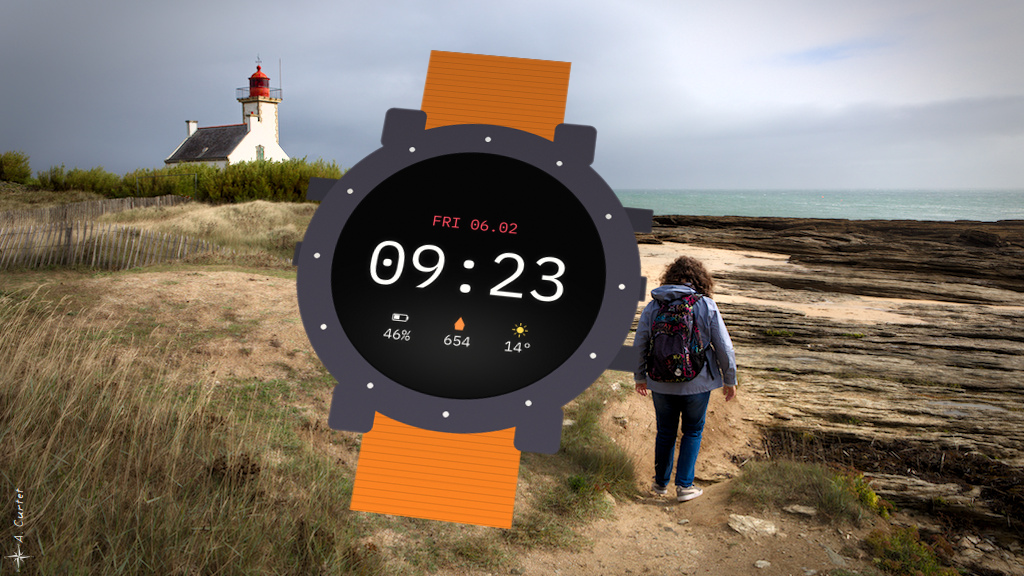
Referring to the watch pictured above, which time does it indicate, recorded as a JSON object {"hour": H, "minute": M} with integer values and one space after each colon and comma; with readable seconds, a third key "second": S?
{"hour": 9, "minute": 23}
